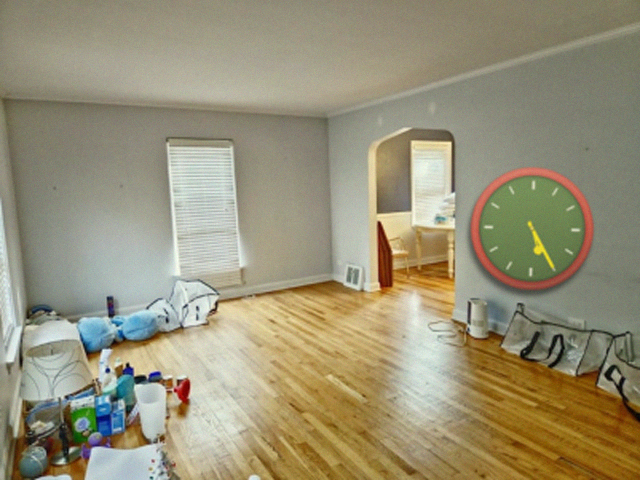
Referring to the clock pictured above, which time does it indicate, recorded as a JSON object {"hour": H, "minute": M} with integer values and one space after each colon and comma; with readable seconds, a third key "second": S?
{"hour": 5, "minute": 25}
